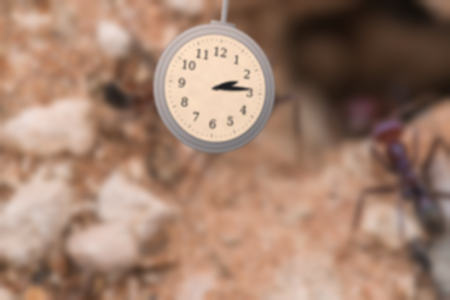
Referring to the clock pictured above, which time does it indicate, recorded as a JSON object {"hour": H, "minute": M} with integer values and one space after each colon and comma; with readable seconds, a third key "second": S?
{"hour": 2, "minute": 14}
